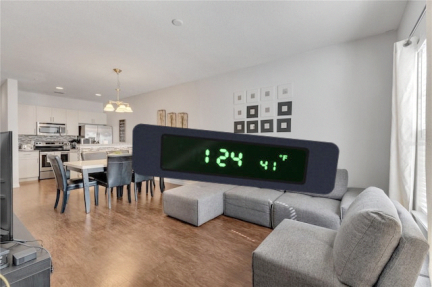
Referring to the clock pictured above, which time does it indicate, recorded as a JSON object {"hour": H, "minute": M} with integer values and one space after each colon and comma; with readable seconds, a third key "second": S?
{"hour": 1, "minute": 24}
